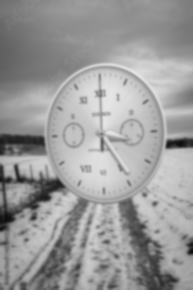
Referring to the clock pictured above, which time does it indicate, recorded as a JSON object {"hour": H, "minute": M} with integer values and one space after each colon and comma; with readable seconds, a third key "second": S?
{"hour": 3, "minute": 24}
